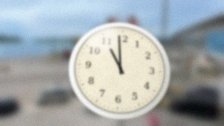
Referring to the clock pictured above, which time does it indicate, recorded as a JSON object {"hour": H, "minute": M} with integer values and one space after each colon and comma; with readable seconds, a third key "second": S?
{"hour": 10, "minute": 59}
